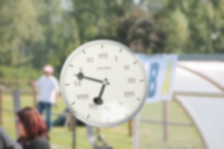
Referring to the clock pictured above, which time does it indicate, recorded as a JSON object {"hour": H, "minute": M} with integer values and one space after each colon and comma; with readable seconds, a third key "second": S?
{"hour": 6, "minute": 48}
